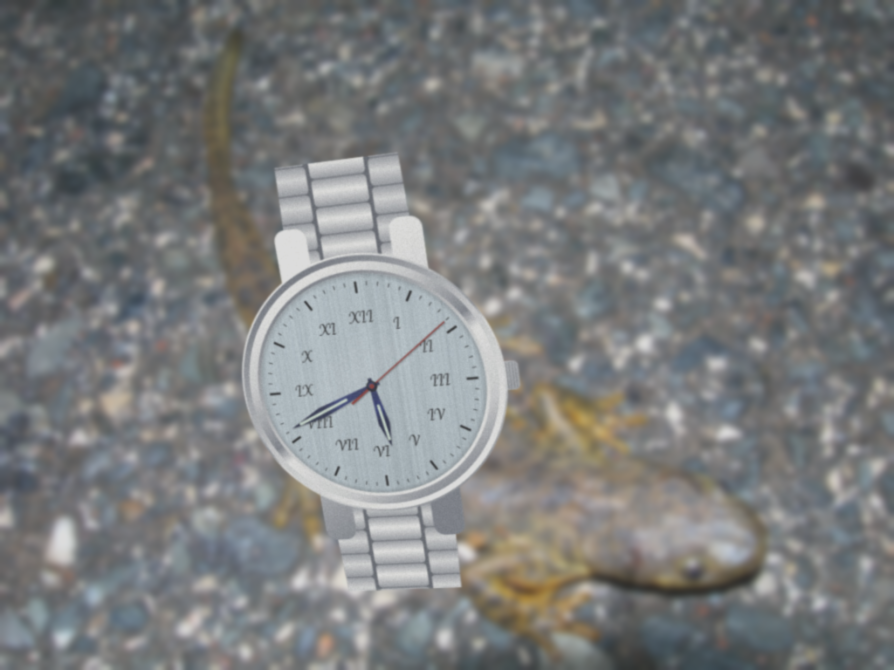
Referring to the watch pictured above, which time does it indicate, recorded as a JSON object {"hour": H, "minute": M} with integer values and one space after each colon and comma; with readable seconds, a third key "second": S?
{"hour": 5, "minute": 41, "second": 9}
